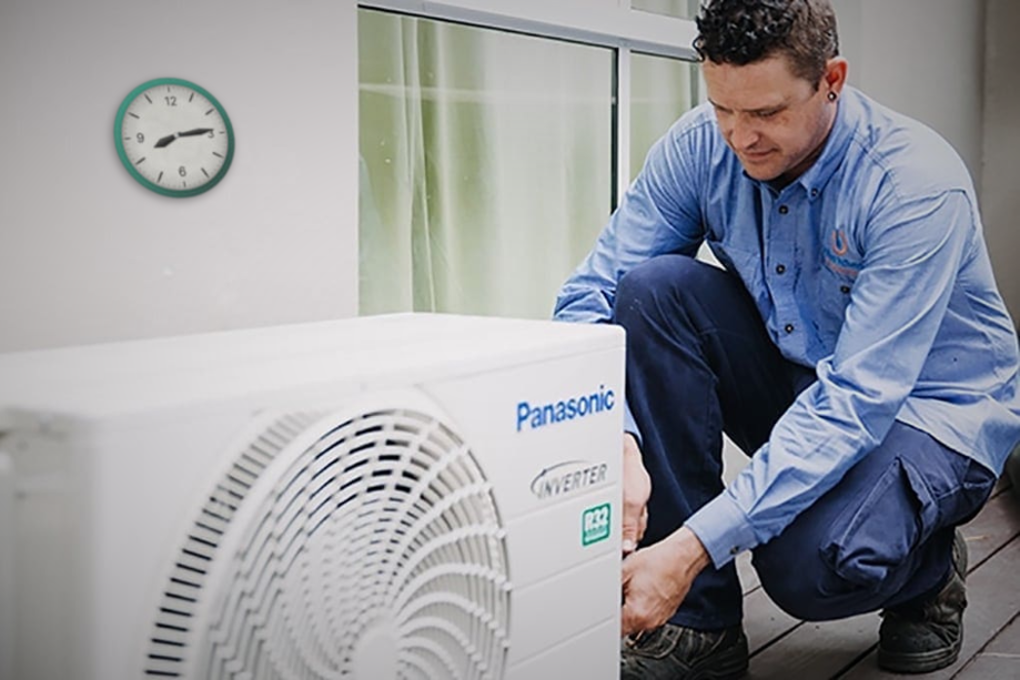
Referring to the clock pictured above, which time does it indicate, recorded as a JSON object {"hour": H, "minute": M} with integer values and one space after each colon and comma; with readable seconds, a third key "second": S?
{"hour": 8, "minute": 14}
